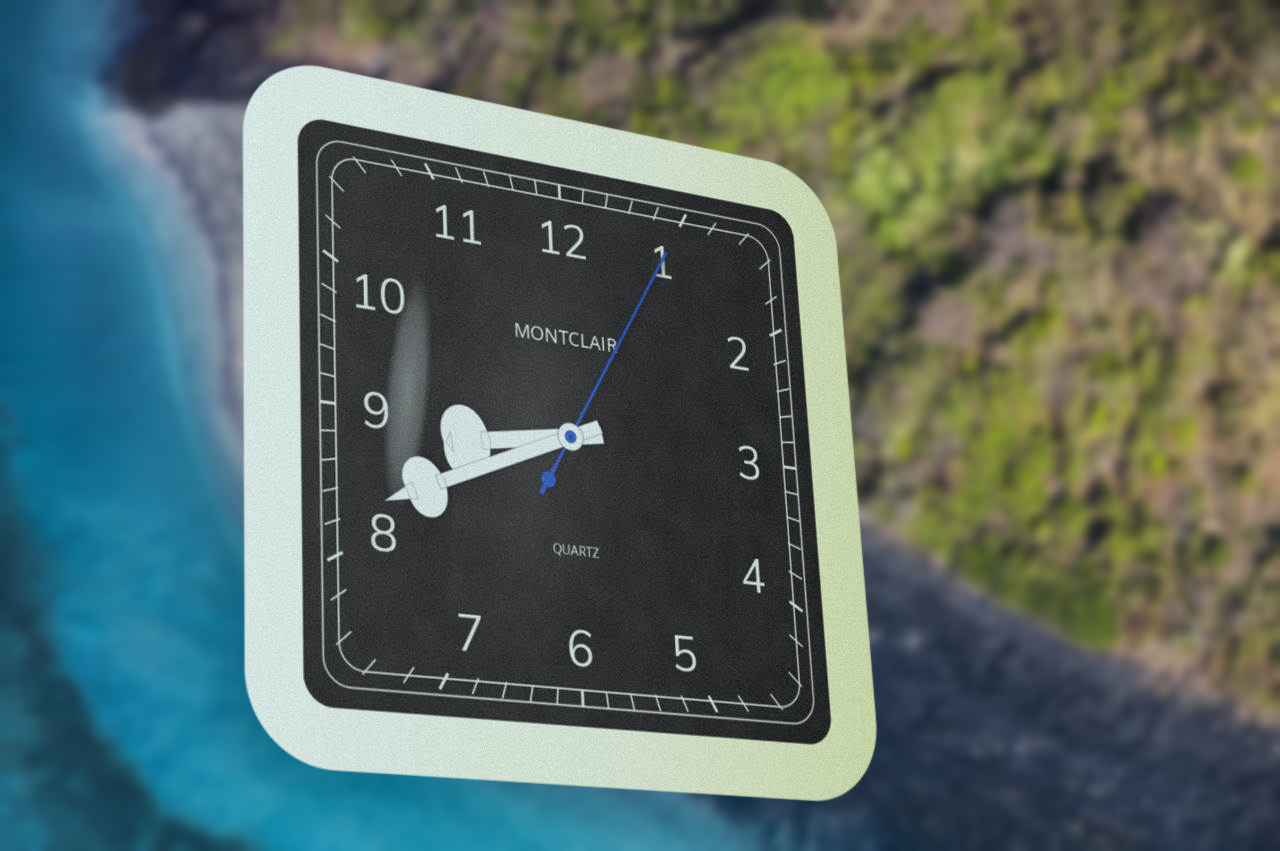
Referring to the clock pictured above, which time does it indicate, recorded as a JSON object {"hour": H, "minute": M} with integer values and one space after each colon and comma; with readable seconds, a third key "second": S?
{"hour": 8, "minute": 41, "second": 5}
